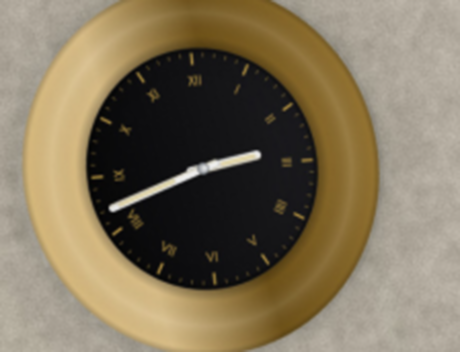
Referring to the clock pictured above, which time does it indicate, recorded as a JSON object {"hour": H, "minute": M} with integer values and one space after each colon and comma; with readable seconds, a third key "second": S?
{"hour": 2, "minute": 42}
